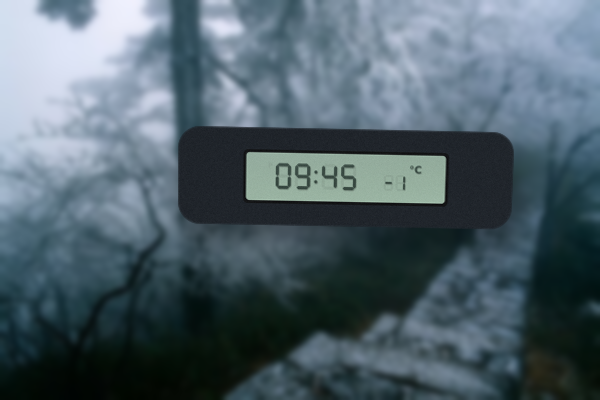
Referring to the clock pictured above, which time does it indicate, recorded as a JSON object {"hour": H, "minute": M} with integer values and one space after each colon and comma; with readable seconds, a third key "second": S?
{"hour": 9, "minute": 45}
